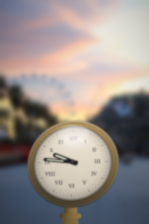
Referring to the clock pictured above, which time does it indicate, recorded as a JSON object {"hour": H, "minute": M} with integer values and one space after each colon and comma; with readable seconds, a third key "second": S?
{"hour": 9, "minute": 46}
